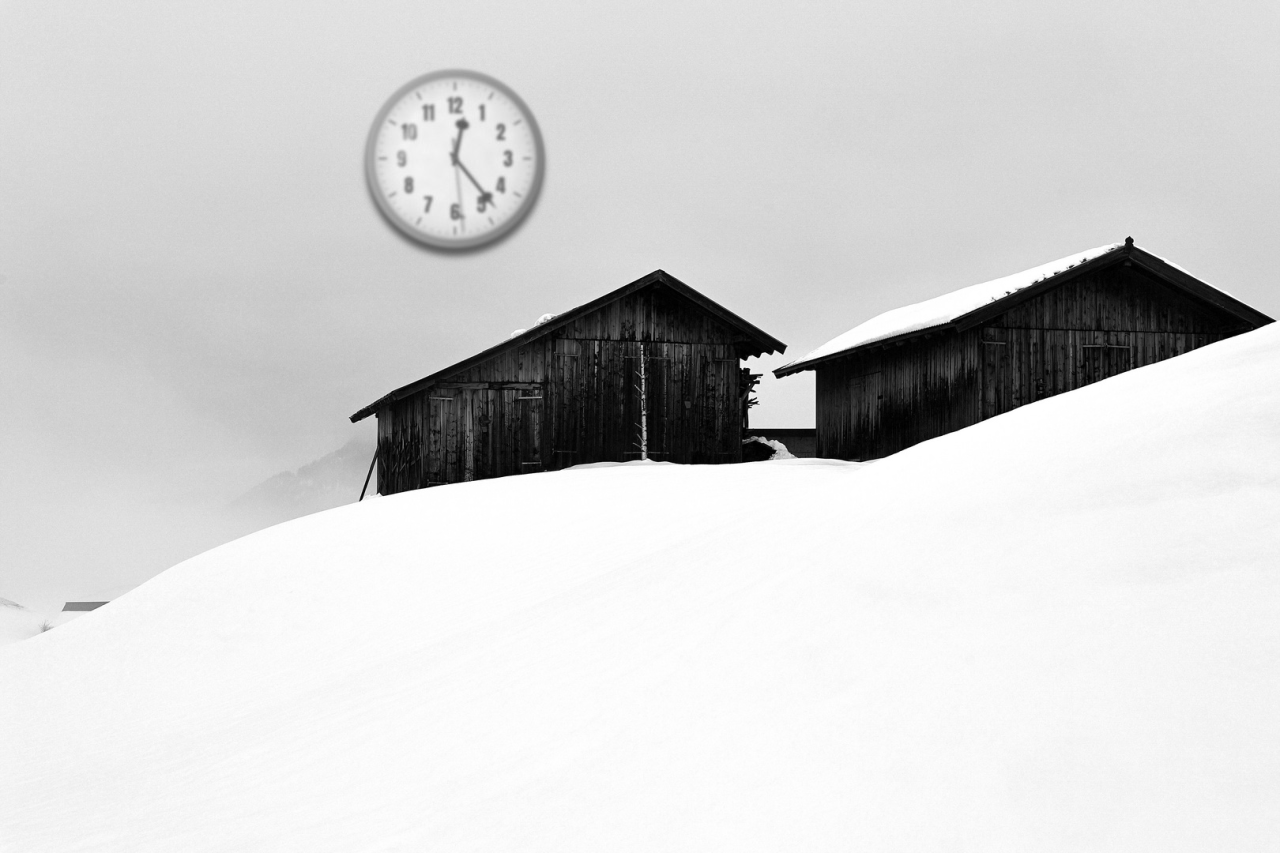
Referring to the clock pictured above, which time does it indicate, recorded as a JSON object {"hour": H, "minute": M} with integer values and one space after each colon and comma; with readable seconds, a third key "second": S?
{"hour": 12, "minute": 23, "second": 29}
